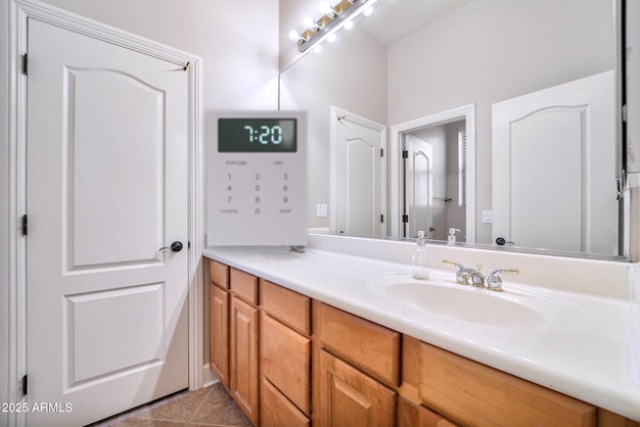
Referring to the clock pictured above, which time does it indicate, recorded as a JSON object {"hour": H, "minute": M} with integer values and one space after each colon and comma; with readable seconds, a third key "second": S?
{"hour": 7, "minute": 20}
